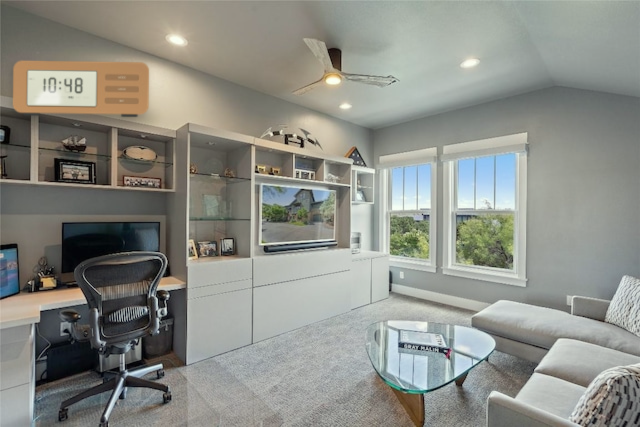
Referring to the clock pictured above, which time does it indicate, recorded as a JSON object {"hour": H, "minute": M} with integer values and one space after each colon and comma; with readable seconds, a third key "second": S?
{"hour": 10, "minute": 48}
